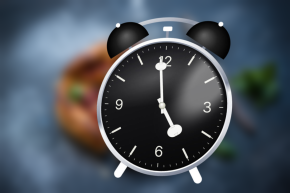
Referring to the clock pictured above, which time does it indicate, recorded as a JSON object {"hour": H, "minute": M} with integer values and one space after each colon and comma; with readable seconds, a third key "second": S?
{"hour": 4, "minute": 59}
